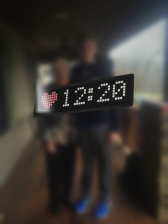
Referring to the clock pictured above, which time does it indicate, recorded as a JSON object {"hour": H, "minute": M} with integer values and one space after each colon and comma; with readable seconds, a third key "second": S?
{"hour": 12, "minute": 20}
